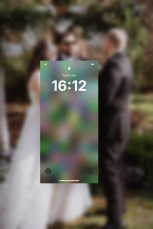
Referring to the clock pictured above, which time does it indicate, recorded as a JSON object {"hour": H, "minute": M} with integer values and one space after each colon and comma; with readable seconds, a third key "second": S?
{"hour": 16, "minute": 12}
